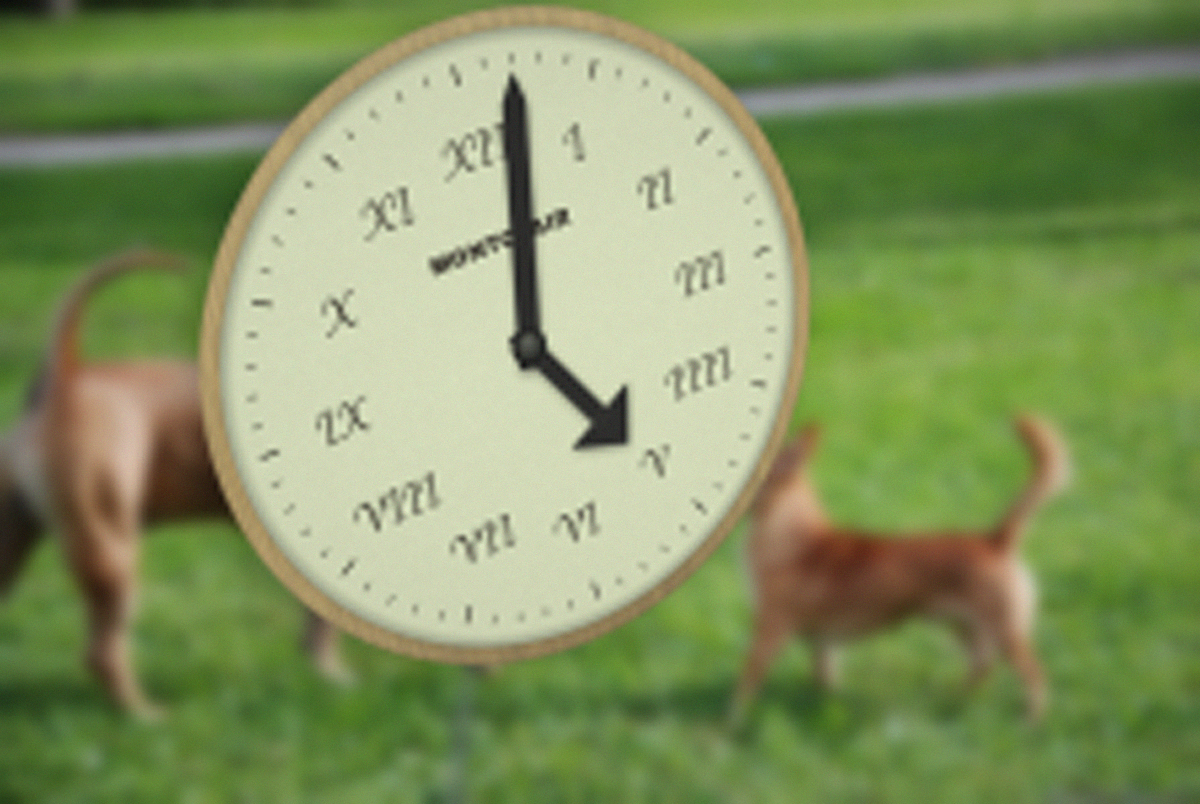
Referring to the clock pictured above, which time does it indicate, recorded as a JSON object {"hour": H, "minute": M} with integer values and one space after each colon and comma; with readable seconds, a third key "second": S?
{"hour": 5, "minute": 2}
